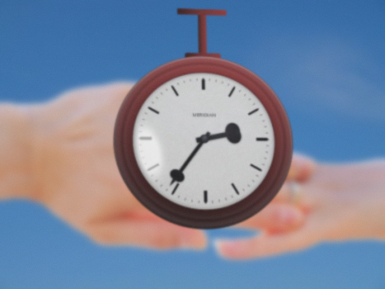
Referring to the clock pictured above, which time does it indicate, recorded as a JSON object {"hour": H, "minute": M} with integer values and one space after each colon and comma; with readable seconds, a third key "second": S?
{"hour": 2, "minute": 36}
